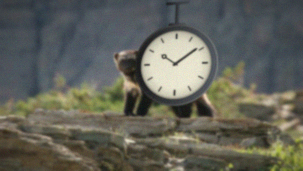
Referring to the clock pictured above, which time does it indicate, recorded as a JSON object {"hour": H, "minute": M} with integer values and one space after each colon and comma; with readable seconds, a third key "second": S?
{"hour": 10, "minute": 9}
